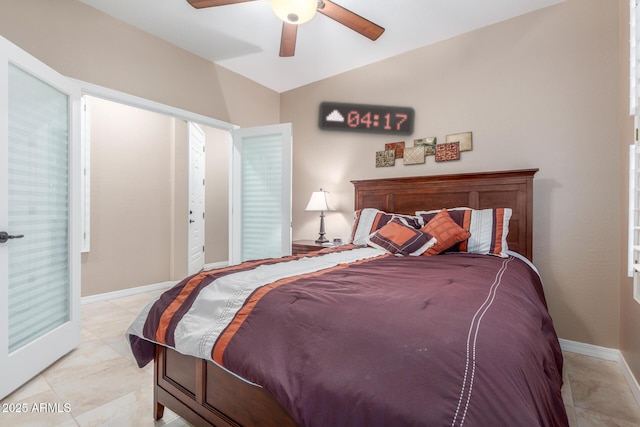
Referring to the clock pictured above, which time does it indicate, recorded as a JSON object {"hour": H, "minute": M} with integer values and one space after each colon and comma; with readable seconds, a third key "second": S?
{"hour": 4, "minute": 17}
